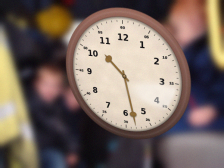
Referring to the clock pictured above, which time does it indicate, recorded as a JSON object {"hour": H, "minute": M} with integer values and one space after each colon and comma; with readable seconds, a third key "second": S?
{"hour": 10, "minute": 28}
